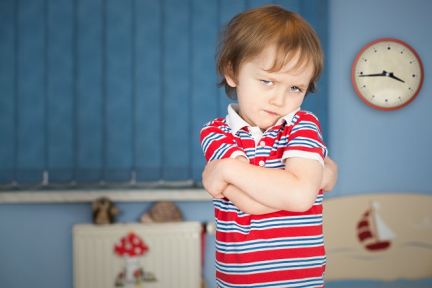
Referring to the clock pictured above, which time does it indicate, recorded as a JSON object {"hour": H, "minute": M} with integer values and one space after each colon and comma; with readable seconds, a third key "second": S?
{"hour": 3, "minute": 44}
